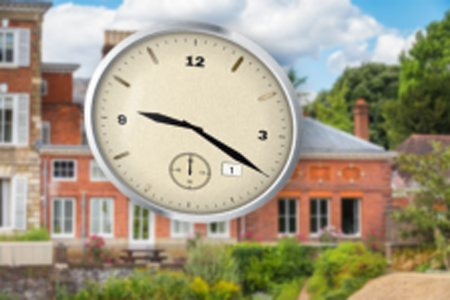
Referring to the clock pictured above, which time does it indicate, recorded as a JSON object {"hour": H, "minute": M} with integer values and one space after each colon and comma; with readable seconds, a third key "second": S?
{"hour": 9, "minute": 20}
